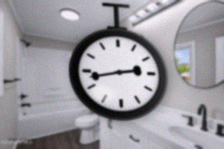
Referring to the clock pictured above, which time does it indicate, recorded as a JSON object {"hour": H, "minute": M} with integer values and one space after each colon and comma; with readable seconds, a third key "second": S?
{"hour": 2, "minute": 43}
